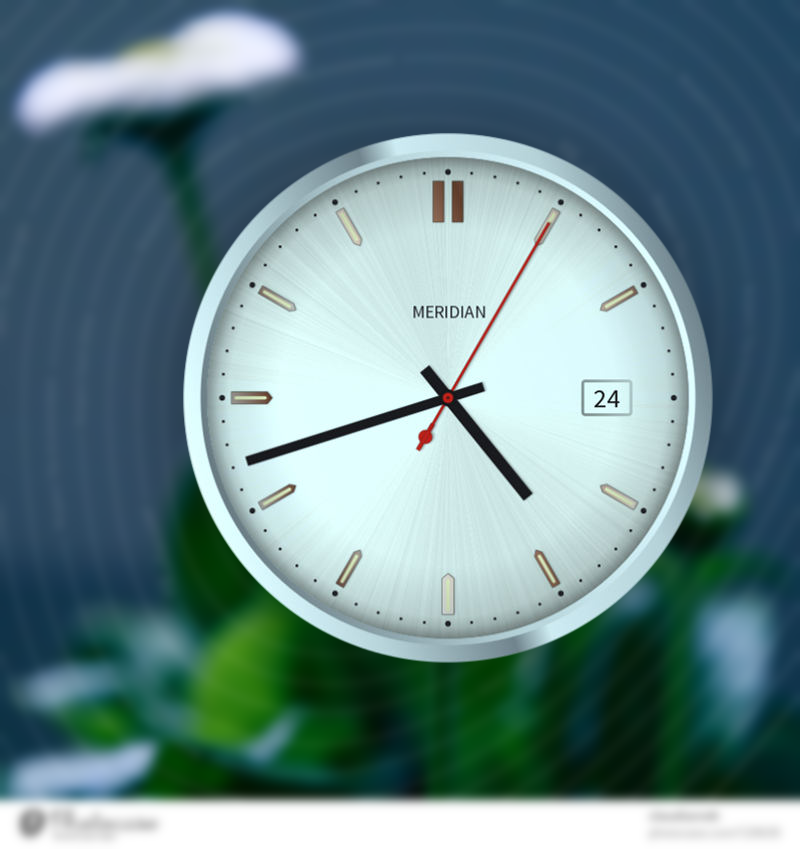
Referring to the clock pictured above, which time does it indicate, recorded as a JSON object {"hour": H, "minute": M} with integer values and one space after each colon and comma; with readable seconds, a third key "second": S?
{"hour": 4, "minute": 42, "second": 5}
